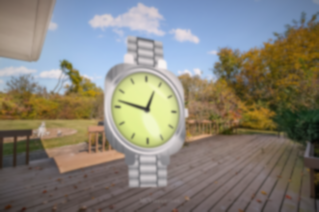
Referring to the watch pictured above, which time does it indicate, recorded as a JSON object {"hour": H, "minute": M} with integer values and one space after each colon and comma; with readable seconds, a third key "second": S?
{"hour": 12, "minute": 47}
